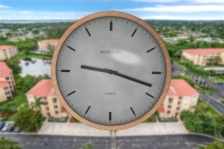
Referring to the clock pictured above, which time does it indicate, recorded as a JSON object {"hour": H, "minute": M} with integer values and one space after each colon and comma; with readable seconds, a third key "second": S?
{"hour": 9, "minute": 18}
